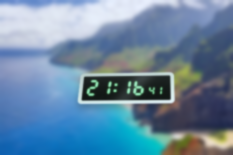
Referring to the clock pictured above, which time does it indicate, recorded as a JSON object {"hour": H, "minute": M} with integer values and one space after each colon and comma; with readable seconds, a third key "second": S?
{"hour": 21, "minute": 16}
